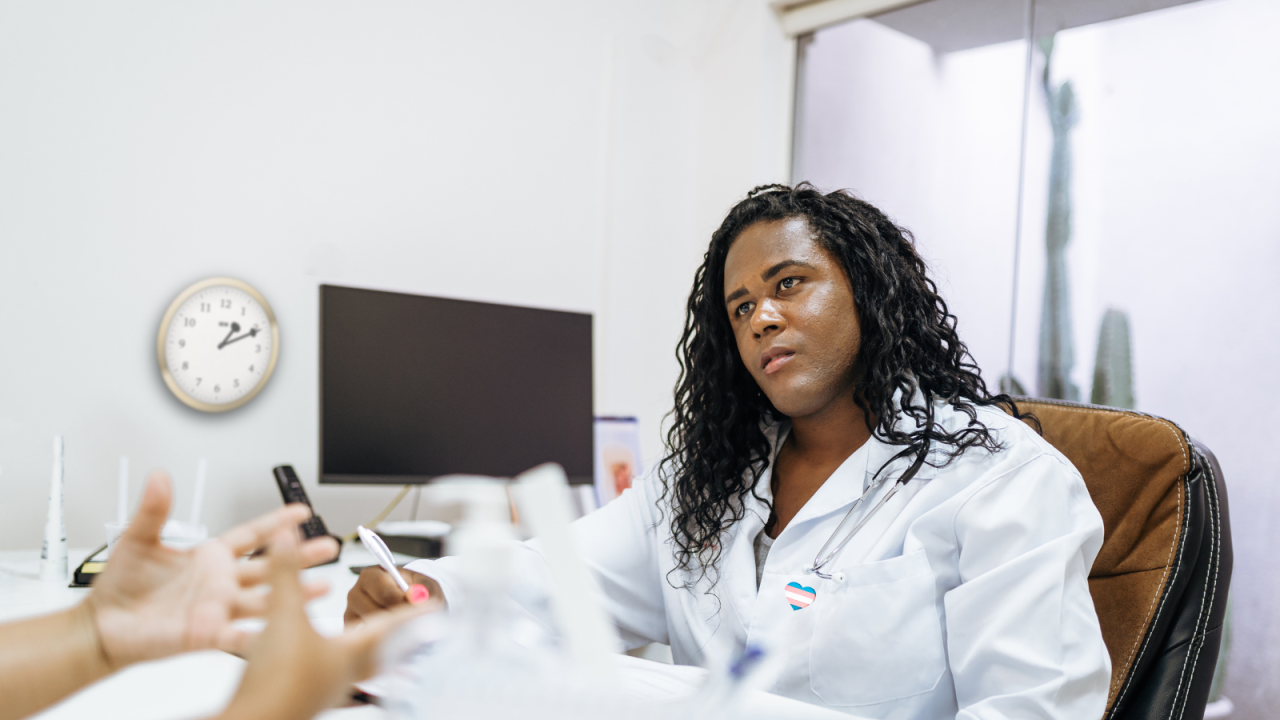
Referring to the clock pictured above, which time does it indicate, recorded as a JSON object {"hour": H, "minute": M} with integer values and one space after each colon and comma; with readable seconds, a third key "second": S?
{"hour": 1, "minute": 11}
